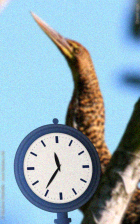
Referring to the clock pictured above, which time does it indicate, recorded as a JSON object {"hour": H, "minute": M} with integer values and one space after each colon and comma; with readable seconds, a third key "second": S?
{"hour": 11, "minute": 36}
